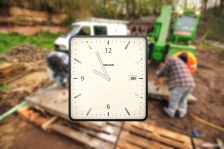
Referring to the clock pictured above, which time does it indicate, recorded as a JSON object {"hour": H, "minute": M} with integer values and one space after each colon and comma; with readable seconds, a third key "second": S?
{"hour": 9, "minute": 56}
